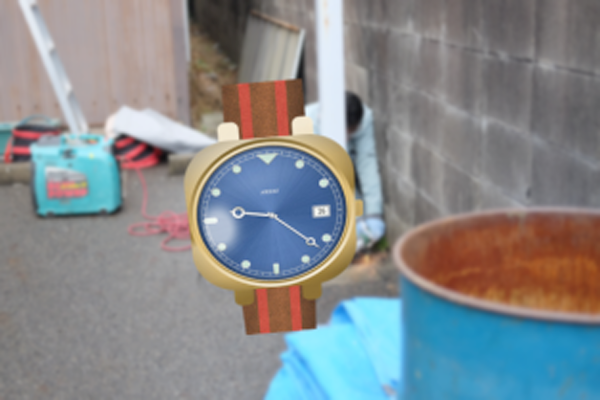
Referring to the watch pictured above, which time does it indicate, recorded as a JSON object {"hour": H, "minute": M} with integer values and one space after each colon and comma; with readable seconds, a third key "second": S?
{"hour": 9, "minute": 22}
